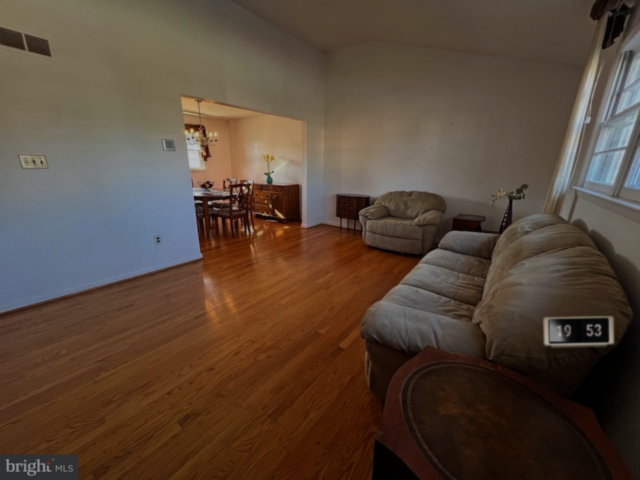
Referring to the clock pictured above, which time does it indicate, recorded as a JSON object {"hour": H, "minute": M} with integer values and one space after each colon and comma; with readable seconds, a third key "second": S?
{"hour": 19, "minute": 53}
